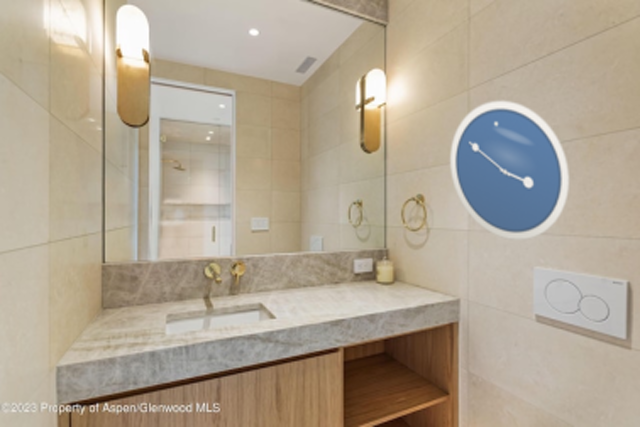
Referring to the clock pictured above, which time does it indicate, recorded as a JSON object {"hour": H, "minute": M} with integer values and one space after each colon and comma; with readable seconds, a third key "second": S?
{"hour": 3, "minute": 52}
